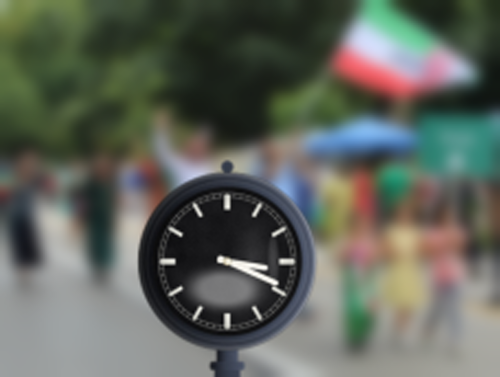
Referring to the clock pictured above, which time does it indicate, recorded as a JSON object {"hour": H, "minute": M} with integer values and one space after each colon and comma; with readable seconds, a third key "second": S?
{"hour": 3, "minute": 19}
